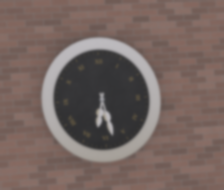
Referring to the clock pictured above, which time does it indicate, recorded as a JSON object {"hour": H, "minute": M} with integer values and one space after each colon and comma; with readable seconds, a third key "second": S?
{"hour": 6, "minute": 28}
